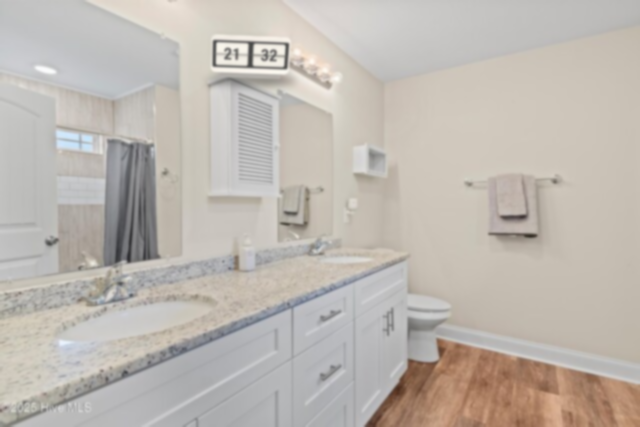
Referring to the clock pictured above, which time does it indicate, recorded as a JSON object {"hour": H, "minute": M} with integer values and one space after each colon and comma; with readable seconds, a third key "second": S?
{"hour": 21, "minute": 32}
